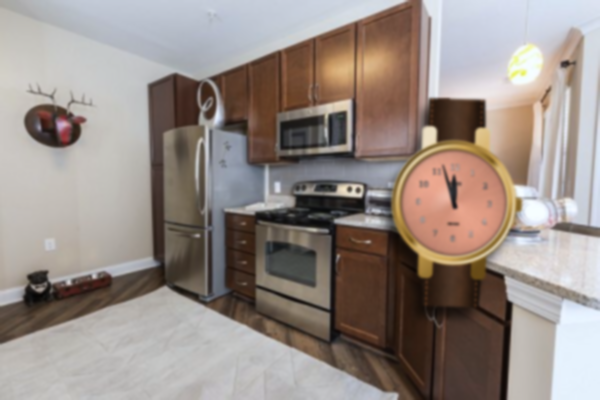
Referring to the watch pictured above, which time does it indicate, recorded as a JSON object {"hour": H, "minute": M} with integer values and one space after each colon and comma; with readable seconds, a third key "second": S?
{"hour": 11, "minute": 57}
